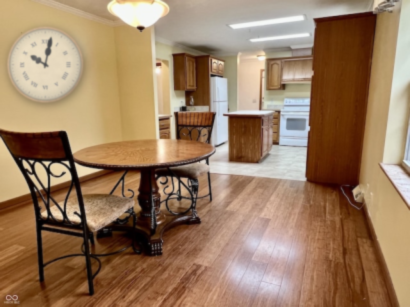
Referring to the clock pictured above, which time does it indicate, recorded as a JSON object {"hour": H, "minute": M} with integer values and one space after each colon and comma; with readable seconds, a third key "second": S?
{"hour": 10, "minute": 2}
